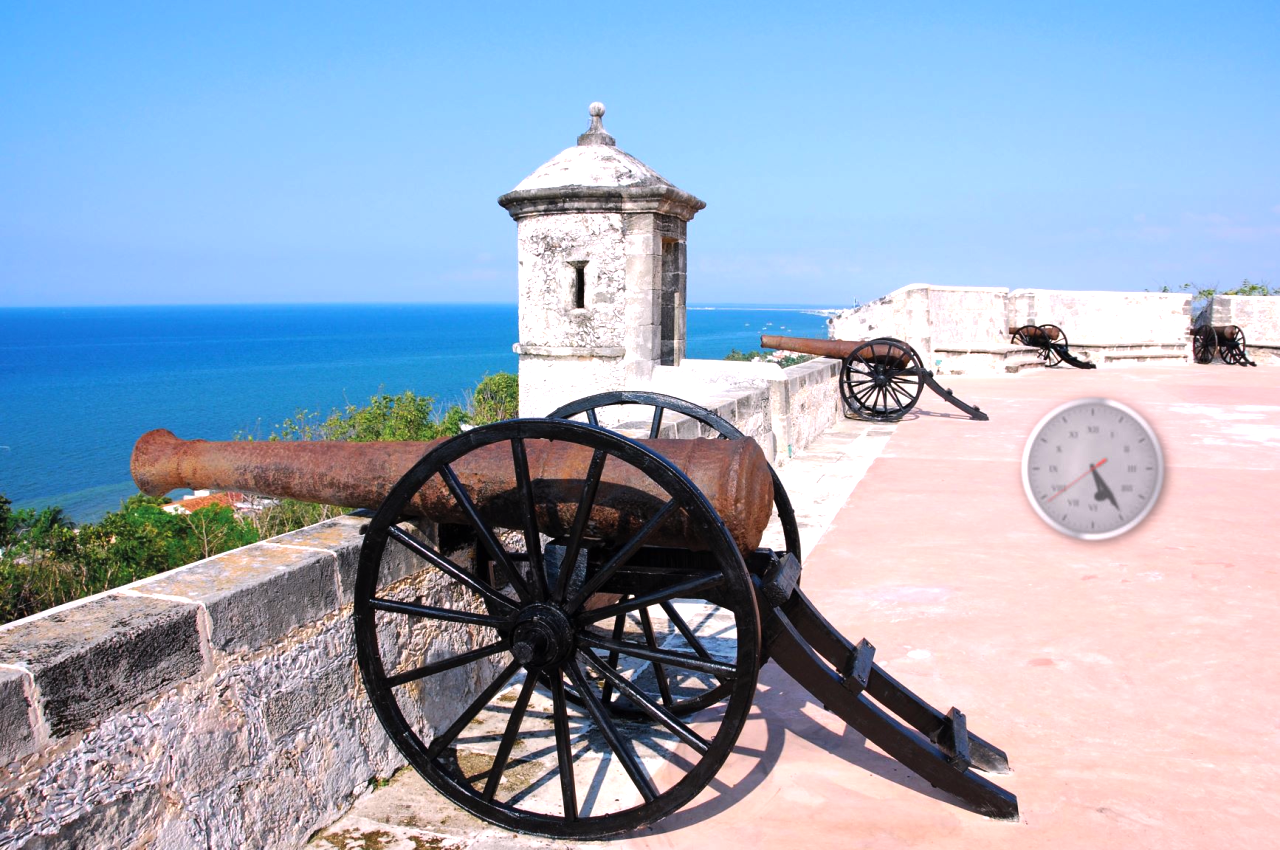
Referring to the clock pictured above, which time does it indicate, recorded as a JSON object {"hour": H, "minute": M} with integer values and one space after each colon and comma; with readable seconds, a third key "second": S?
{"hour": 5, "minute": 24, "second": 39}
